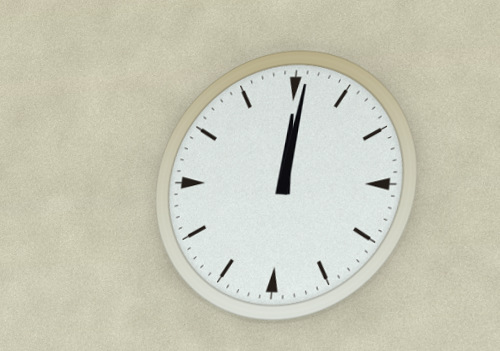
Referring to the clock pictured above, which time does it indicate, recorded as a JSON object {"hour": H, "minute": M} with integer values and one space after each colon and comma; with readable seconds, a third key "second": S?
{"hour": 12, "minute": 1}
